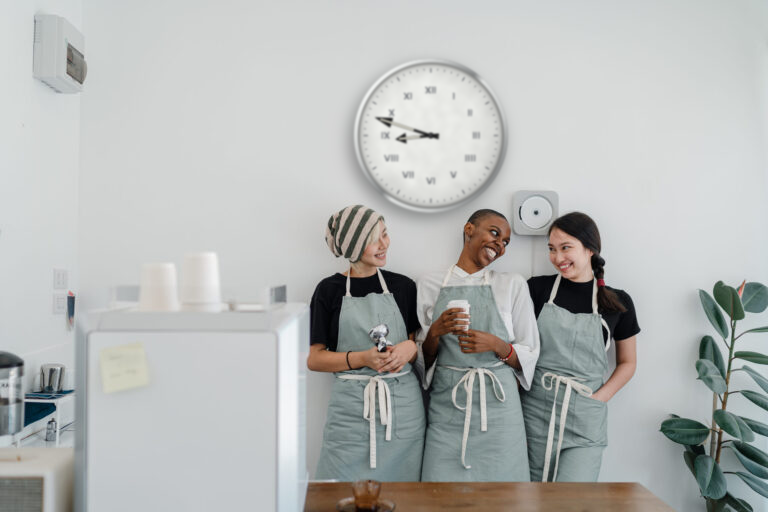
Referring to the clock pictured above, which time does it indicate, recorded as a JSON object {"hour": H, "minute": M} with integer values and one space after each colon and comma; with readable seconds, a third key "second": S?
{"hour": 8, "minute": 48}
